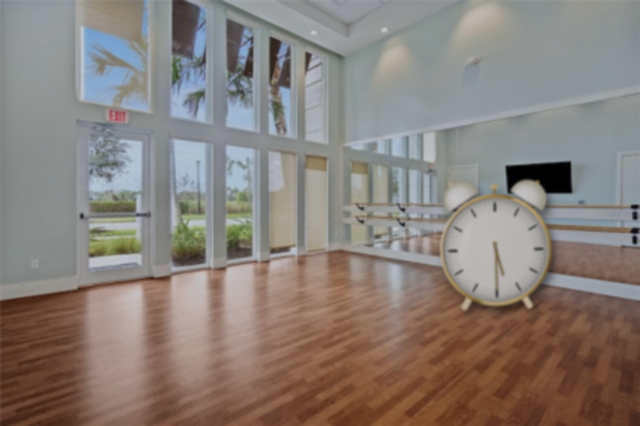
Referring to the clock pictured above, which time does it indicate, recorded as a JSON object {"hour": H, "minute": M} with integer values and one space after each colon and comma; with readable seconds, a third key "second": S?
{"hour": 5, "minute": 30}
